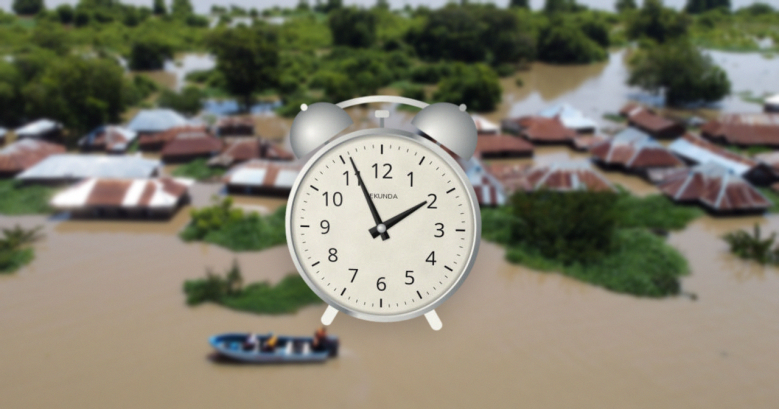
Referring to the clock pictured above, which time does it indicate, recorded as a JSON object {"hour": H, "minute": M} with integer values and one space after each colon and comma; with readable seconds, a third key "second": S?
{"hour": 1, "minute": 56}
